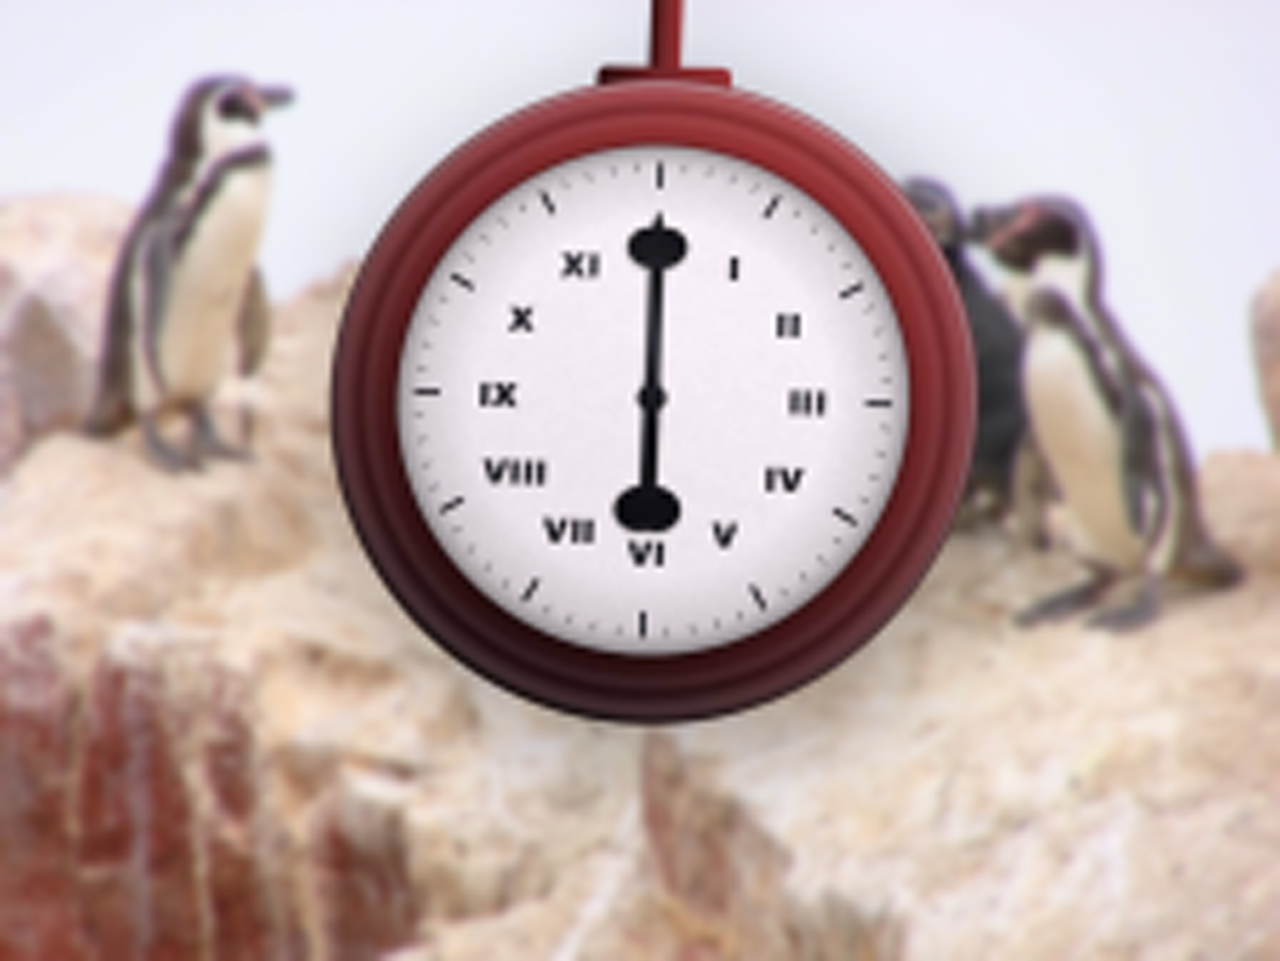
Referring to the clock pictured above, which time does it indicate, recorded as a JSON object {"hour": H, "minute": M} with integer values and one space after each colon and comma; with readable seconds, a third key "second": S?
{"hour": 6, "minute": 0}
